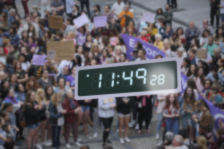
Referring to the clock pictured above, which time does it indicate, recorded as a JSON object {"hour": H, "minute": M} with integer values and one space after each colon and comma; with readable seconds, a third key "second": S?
{"hour": 11, "minute": 49, "second": 28}
